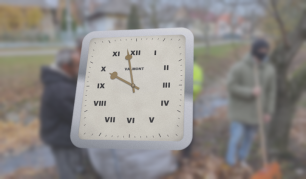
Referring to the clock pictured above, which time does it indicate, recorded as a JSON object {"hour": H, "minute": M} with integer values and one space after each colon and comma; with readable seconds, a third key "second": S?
{"hour": 9, "minute": 58}
